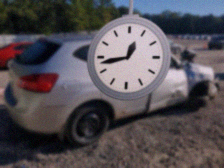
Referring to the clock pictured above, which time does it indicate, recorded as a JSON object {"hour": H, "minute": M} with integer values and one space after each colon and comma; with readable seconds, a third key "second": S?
{"hour": 12, "minute": 43}
